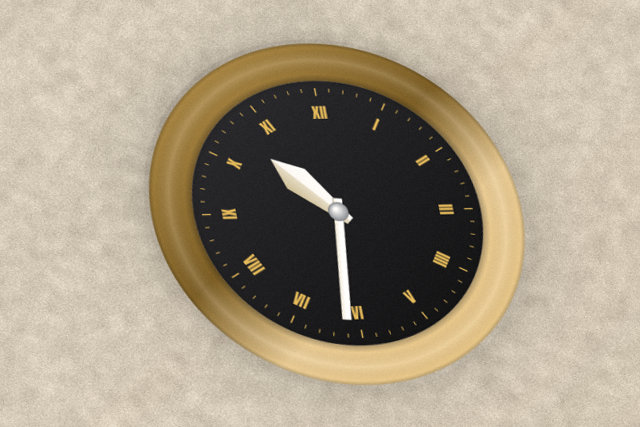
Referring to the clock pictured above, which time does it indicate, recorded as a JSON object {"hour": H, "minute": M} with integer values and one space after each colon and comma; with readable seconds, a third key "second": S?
{"hour": 10, "minute": 31}
